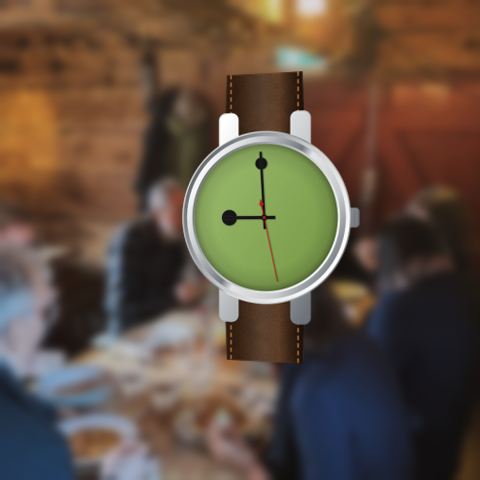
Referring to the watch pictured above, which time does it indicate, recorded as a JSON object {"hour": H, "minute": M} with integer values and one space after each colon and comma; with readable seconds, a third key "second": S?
{"hour": 8, "minute": 59, "second": 28}
